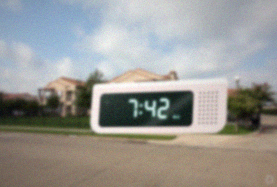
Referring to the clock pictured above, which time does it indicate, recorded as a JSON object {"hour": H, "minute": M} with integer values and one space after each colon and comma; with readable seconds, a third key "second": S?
{"hour": 7, "minute": 42}
